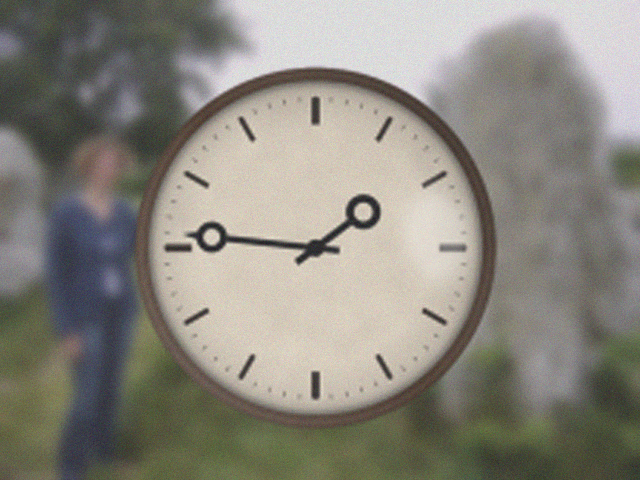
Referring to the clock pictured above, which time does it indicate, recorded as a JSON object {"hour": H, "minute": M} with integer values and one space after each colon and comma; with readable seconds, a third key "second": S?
{"hour": 1, "minute": 46}
